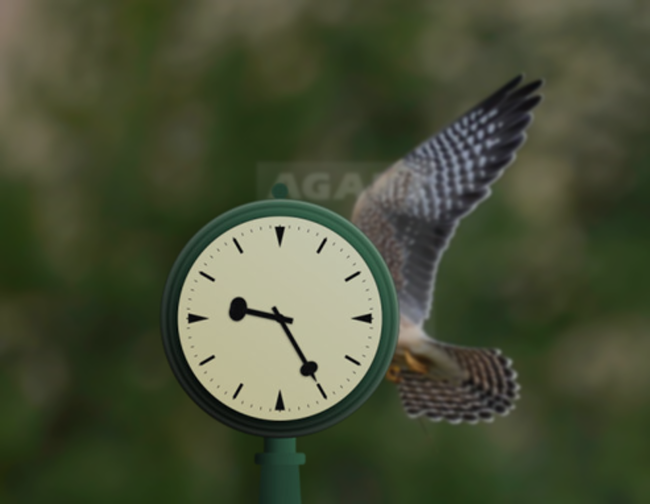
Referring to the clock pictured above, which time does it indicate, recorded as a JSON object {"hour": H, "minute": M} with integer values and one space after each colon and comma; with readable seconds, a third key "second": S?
{"hour": 9, "minute": 25}
